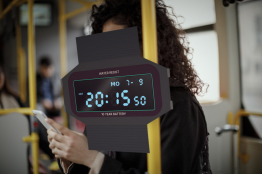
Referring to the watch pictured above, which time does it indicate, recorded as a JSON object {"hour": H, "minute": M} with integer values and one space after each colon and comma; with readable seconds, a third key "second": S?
{"hour": 20, "minute": 15, "second": 50}
